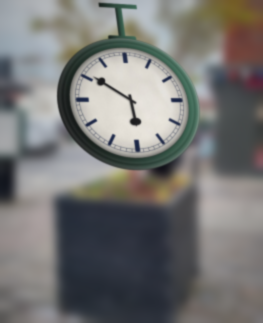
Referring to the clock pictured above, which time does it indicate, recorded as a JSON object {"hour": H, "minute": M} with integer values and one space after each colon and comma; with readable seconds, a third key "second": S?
{"hour": 5, "minute": 51}
